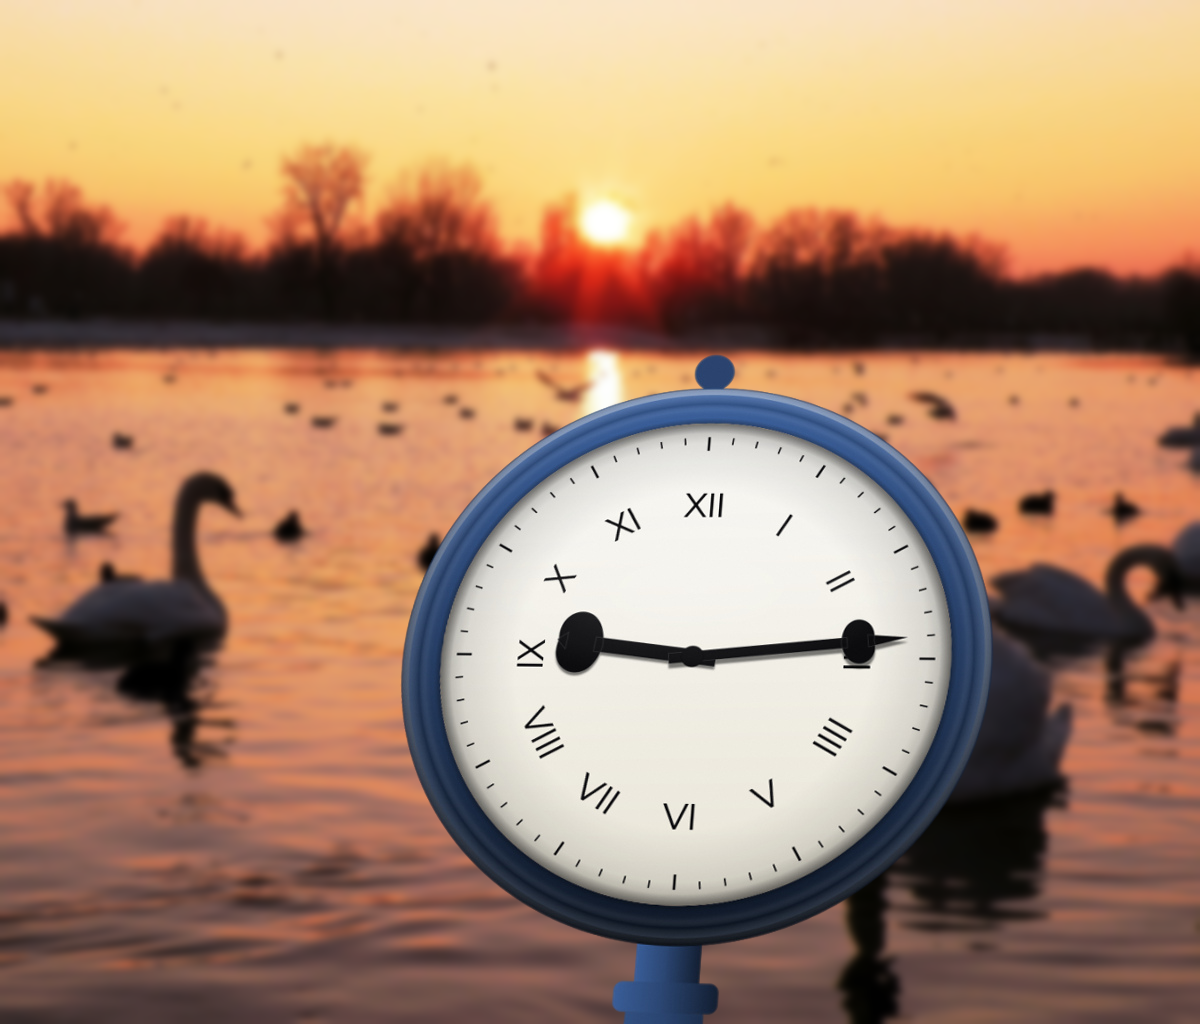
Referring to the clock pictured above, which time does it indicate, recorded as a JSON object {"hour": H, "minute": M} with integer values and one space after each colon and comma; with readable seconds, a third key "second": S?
{"hour": 9, "minute": 14}
